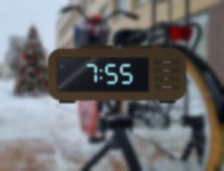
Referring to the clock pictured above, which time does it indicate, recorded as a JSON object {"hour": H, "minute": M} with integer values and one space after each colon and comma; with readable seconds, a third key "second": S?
{"hour": 7, "minute": 55}
